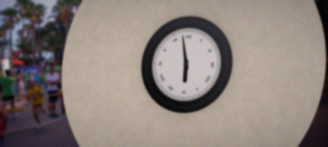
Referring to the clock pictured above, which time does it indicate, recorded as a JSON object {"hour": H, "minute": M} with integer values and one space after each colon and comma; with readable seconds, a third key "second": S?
{"hour": 5, "minute": 58}
